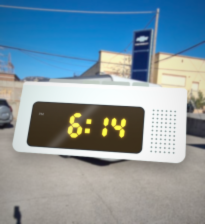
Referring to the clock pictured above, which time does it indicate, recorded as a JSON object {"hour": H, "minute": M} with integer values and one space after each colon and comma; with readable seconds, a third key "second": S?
{"hour": 6, "minute": 14}
